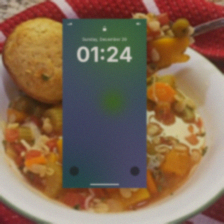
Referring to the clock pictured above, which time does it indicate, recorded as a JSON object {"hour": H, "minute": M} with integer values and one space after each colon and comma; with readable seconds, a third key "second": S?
{"hour": 1, "minute": 24}
